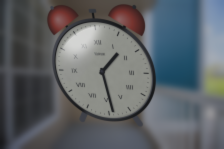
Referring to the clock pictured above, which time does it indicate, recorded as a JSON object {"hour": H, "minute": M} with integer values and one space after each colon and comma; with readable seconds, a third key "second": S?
{"hour": 1, "minute": 29}
